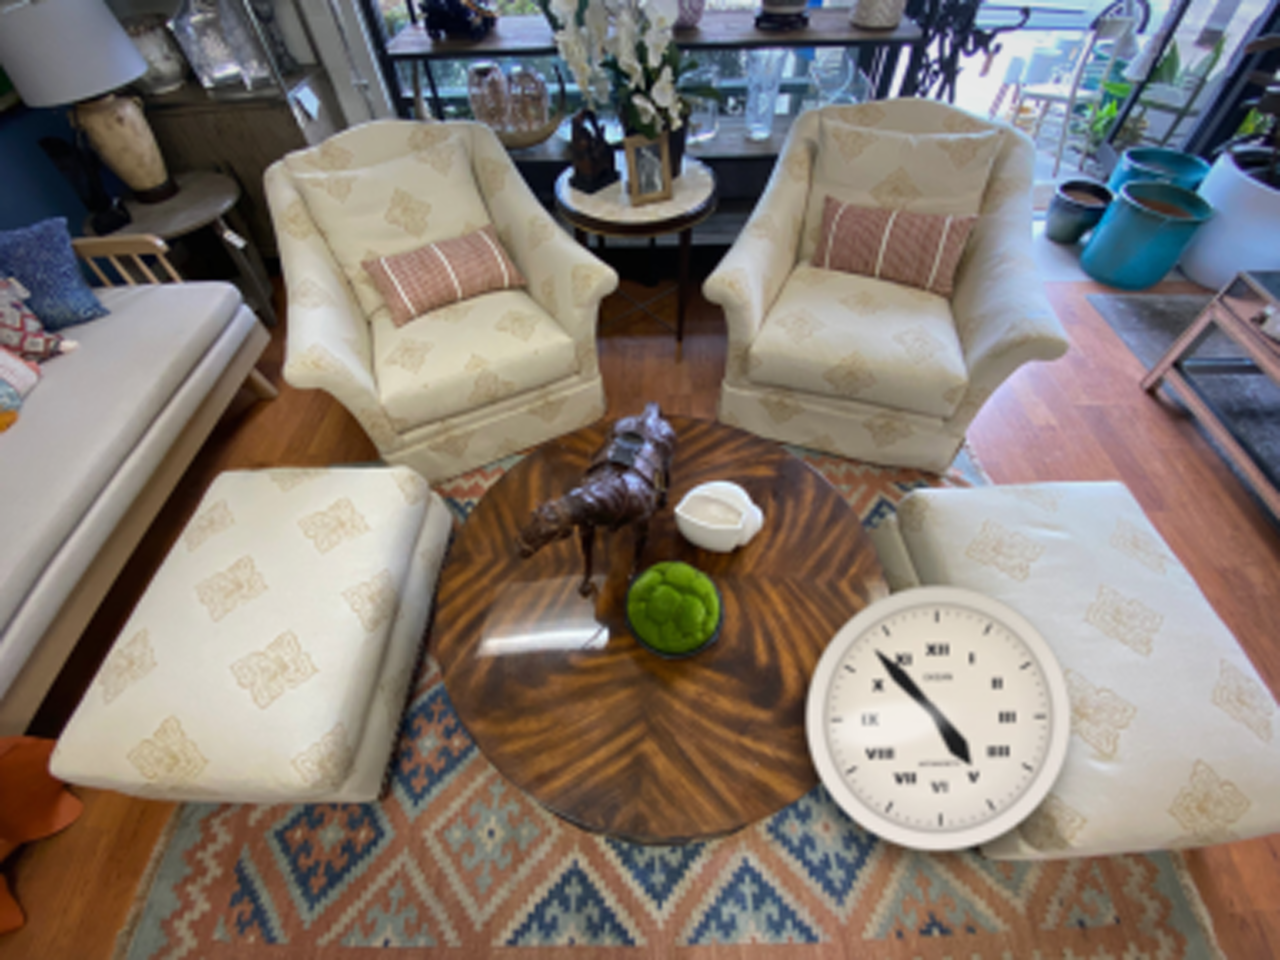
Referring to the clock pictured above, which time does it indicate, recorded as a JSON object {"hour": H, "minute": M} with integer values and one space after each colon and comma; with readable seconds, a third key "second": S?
{"hour": 4, "minute": 53}
